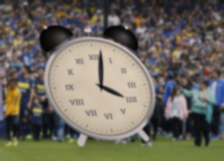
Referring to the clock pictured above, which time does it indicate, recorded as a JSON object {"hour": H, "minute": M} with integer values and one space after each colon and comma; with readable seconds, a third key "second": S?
{"hour": 4, "minute": 2}
